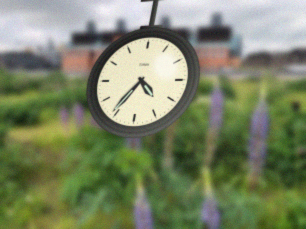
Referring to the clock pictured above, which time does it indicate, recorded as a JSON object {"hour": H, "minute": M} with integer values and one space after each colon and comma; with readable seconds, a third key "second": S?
{"hour": 4, "minute": 36}
